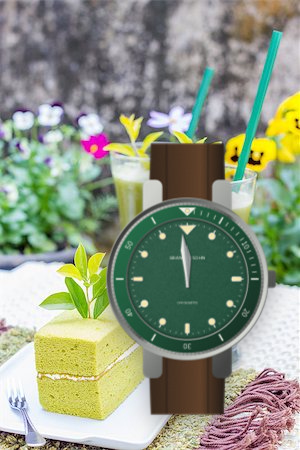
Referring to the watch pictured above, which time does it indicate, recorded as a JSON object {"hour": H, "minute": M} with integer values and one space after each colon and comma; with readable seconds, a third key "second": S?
{"hour": 11, "minute": 59}
